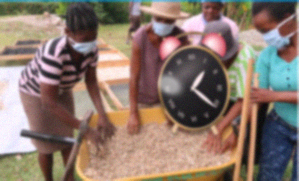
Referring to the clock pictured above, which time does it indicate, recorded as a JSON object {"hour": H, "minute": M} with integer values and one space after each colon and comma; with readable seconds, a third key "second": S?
{"hour": 1, "minute": 21}
